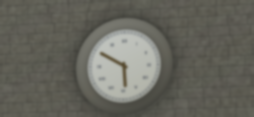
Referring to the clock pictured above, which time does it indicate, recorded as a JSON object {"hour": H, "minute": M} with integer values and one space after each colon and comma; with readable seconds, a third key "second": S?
{"hour": 5, "minute": 50}
